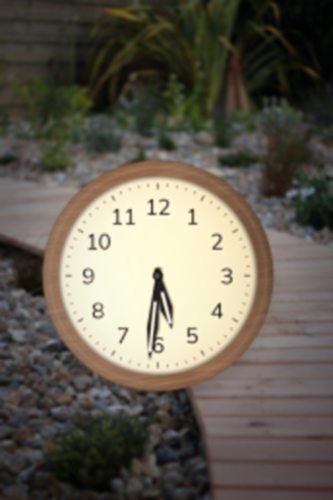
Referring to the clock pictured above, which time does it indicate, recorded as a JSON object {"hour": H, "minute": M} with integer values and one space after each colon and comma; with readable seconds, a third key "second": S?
{"hour": 5, "minute": 31}
